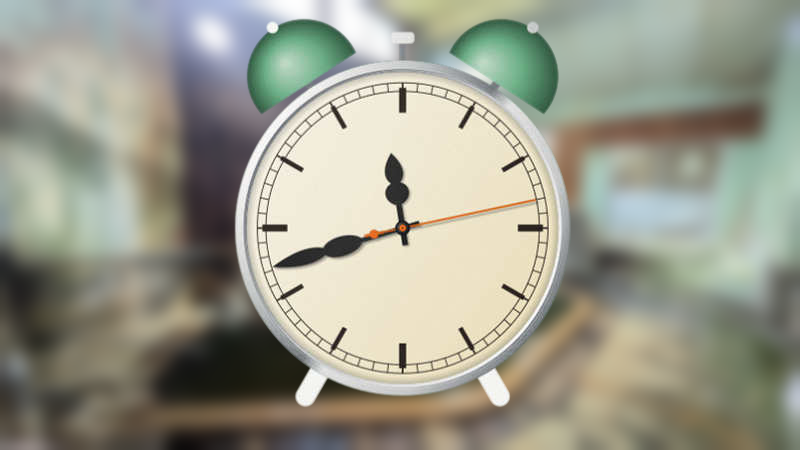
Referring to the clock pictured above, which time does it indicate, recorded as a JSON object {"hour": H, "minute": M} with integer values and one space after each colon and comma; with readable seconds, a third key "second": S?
{"hour": 11, "minute": 42, "second": 13}
